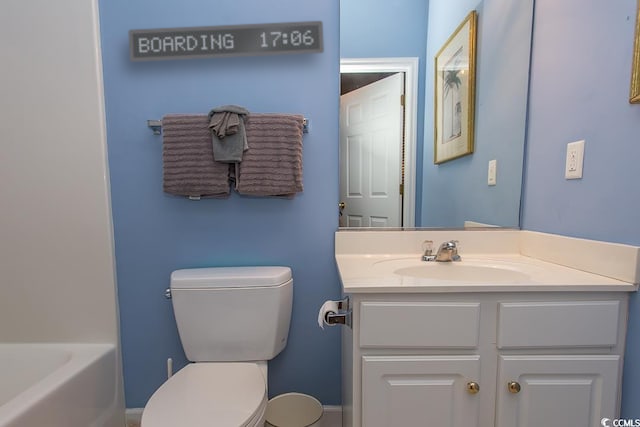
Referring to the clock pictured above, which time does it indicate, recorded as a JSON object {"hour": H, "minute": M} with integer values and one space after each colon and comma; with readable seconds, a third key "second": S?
{"hour": 17, "minute": 6}
